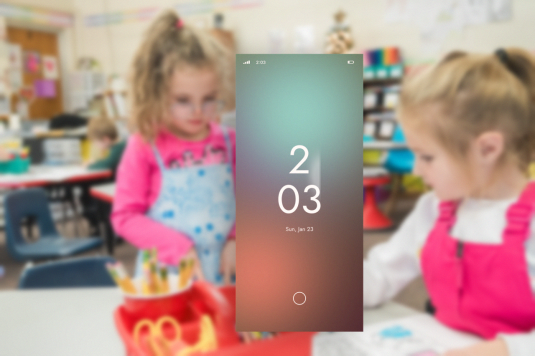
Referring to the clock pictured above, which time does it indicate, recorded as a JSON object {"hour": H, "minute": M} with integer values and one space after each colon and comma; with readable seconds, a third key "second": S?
{"hour": 2, "minute": 3}
